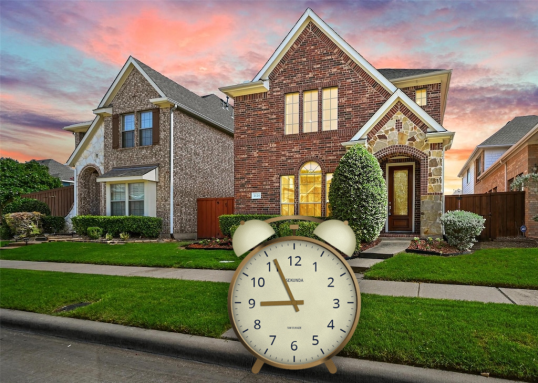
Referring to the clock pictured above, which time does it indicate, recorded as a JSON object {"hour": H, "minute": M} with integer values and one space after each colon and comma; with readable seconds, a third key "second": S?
{"hour": 8, "minute": 56}
